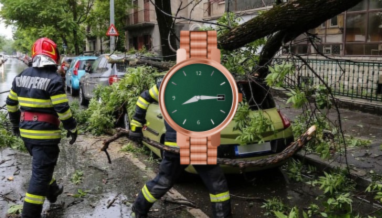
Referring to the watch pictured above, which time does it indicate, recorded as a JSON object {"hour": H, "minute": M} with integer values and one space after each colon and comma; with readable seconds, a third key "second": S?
{"hour": 8, "minute": 15}
